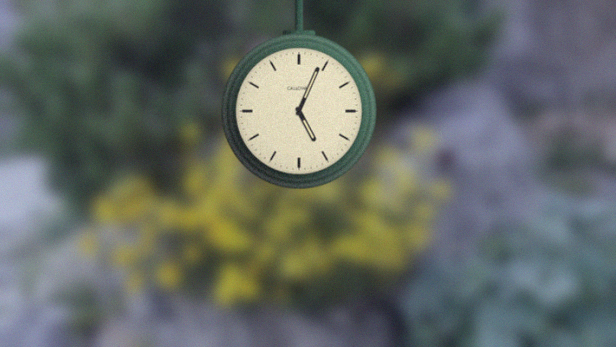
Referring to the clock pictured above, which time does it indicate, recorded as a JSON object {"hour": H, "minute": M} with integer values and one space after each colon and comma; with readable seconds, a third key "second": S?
{"hour": 5, "minute": 4}
